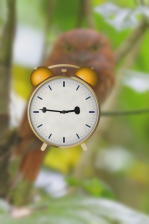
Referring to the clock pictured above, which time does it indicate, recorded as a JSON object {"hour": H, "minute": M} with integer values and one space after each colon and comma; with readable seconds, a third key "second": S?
{"hour": 2, "minute": 46}
